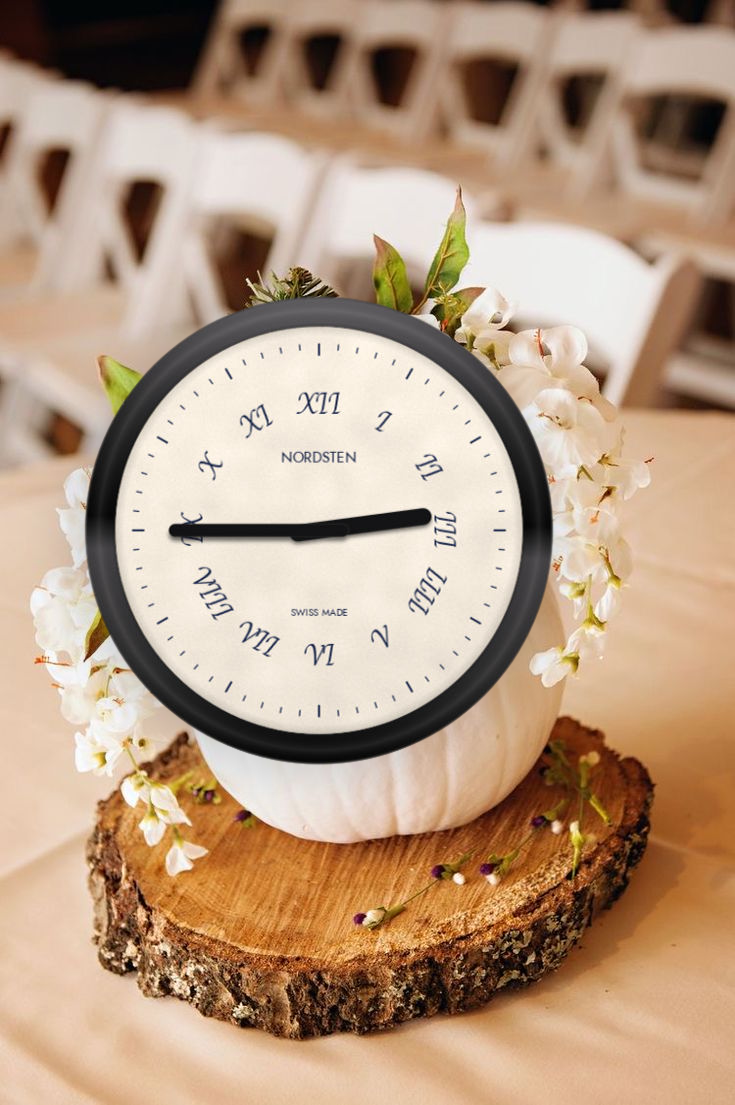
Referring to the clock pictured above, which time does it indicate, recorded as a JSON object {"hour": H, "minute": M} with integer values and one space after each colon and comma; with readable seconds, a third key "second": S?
{"hour": 2, "minute": 45}
